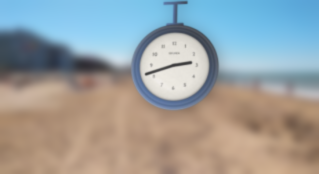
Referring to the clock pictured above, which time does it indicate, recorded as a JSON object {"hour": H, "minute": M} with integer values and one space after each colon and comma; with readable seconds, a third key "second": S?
{"hour": 2, "minute": 42}
